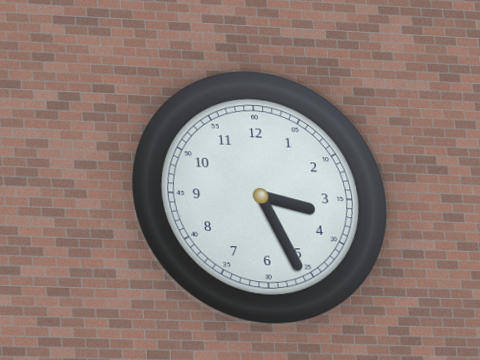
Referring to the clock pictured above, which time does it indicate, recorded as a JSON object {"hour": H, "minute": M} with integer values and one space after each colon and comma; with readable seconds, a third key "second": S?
{"hour": 3, "minute": 26}
